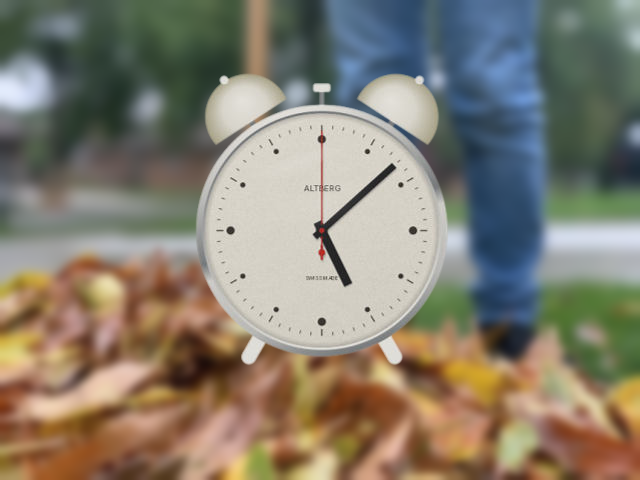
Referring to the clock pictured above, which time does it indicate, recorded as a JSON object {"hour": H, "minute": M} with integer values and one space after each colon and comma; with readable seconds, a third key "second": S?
{"hour": 5, "minute": 8, "second": 0}
